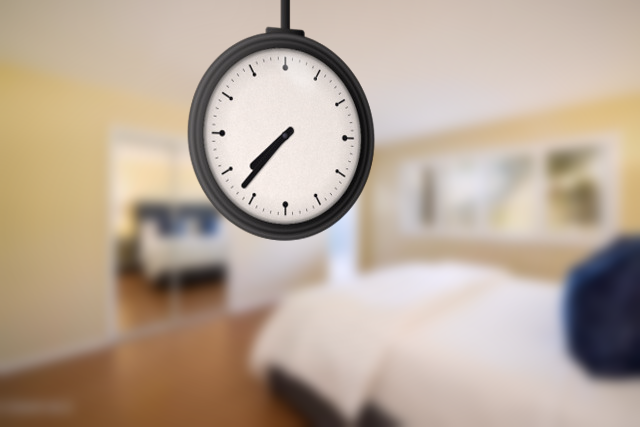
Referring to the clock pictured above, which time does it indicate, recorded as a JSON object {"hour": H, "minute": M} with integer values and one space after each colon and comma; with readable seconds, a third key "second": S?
{"hour": 7, "minute": 37}
